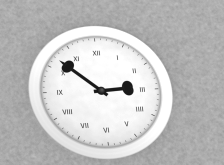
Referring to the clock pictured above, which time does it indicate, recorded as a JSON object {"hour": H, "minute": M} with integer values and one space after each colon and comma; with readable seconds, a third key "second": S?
{"hour": 2, "minute": 52}
